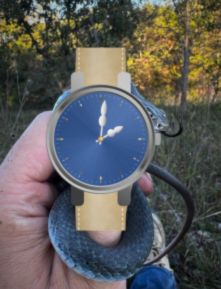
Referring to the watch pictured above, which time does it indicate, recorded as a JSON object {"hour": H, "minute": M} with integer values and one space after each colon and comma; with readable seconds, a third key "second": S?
{"hour": 2, "minute": 1}
